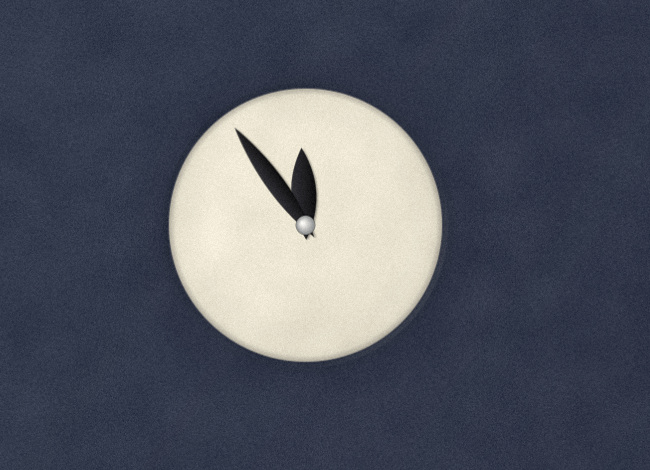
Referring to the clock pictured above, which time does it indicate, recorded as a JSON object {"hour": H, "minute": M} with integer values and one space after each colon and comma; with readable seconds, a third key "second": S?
{"hour": 11, "minute": 54}
